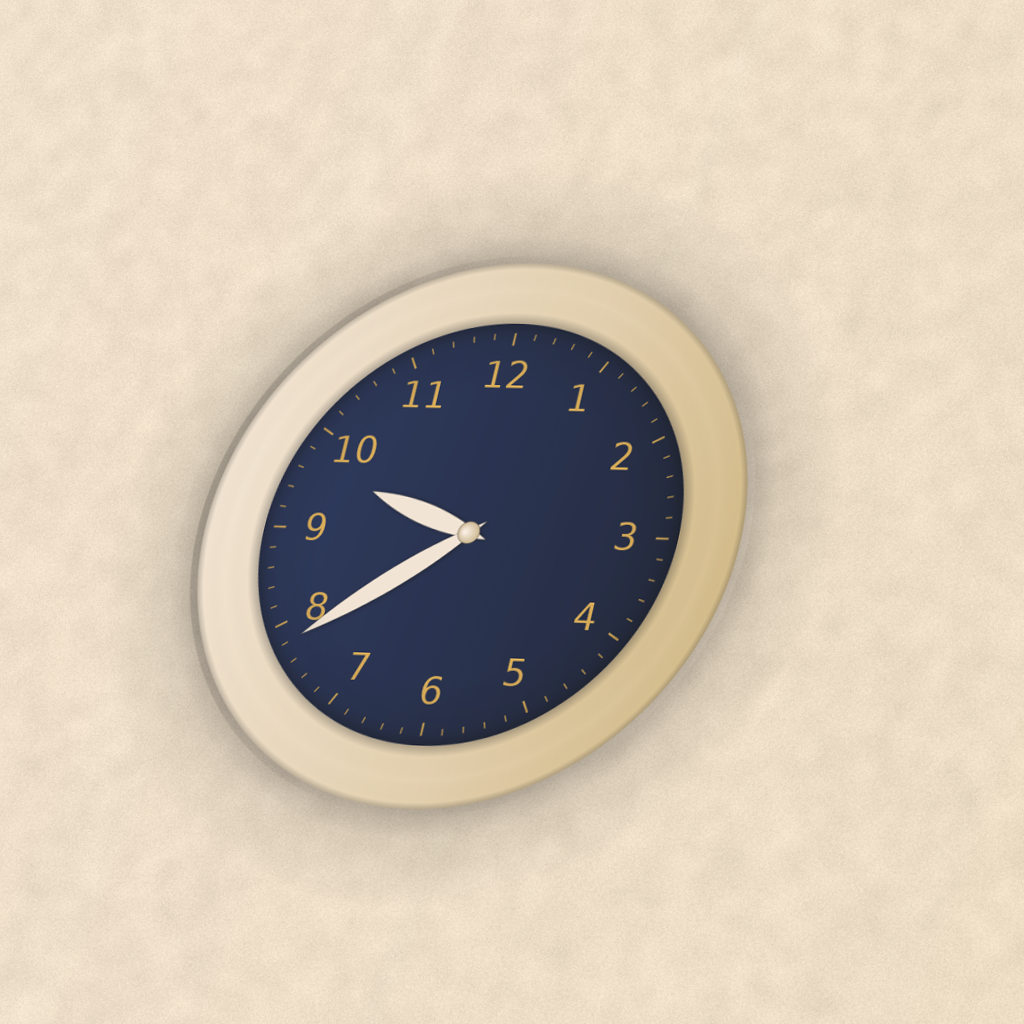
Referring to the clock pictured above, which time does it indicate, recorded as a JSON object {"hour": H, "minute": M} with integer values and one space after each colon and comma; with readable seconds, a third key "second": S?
{"hour": 9, "minute": 39}
